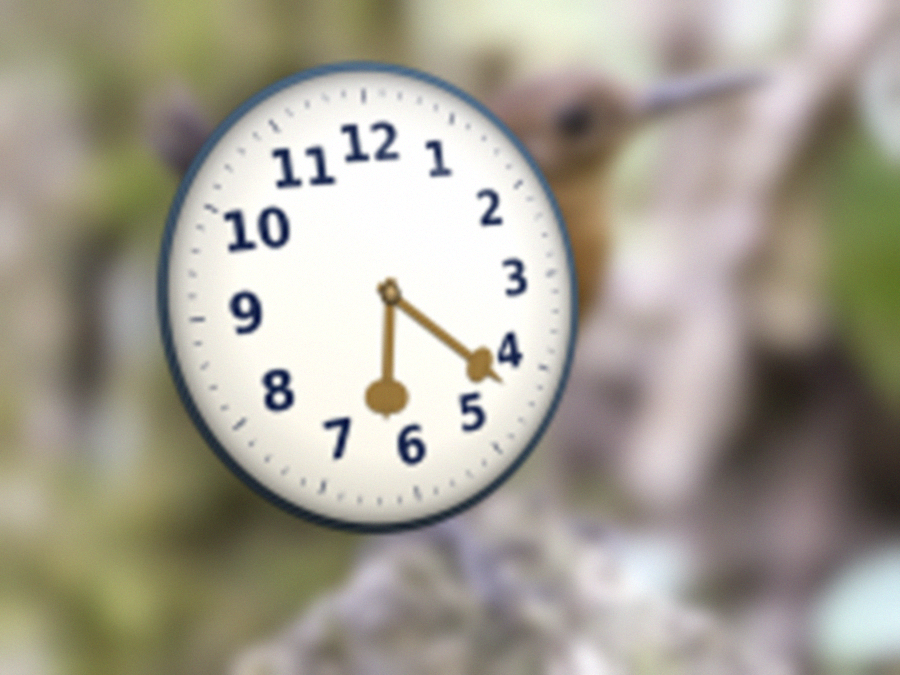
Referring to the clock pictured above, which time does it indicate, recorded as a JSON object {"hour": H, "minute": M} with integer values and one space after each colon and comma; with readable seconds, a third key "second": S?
{"hour": 6, "minute": 22}
